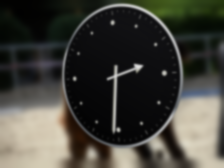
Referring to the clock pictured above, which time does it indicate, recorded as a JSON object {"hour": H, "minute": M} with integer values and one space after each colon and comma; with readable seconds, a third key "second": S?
{"hour": 2, "minute": 31}
